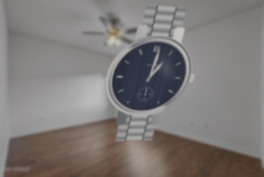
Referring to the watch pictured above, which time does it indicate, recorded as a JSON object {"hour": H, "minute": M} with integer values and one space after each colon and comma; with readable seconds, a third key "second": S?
{"hour": 1, "minute": 1}
